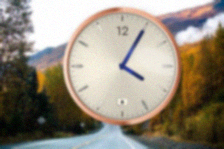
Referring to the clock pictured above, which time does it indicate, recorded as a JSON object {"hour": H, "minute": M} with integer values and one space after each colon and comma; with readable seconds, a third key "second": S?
{"hour": 4, "minute": 5}
